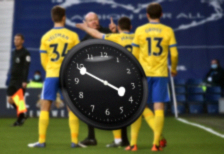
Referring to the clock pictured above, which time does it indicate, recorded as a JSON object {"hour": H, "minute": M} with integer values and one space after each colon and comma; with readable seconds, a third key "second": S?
{"hour": 3, "minute": 49}
